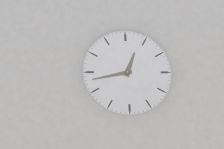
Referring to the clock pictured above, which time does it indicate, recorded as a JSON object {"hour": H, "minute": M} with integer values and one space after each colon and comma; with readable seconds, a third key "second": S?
{"hour": 12, "minute": 43}
